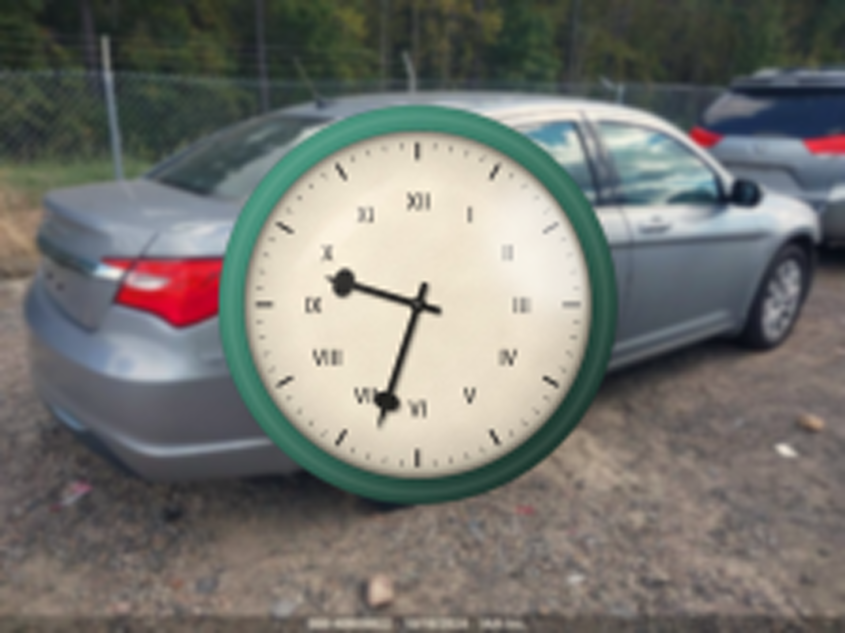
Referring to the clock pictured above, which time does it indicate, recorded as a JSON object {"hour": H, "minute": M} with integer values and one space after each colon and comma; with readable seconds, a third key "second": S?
{"hour": 9, "minute": 33}
